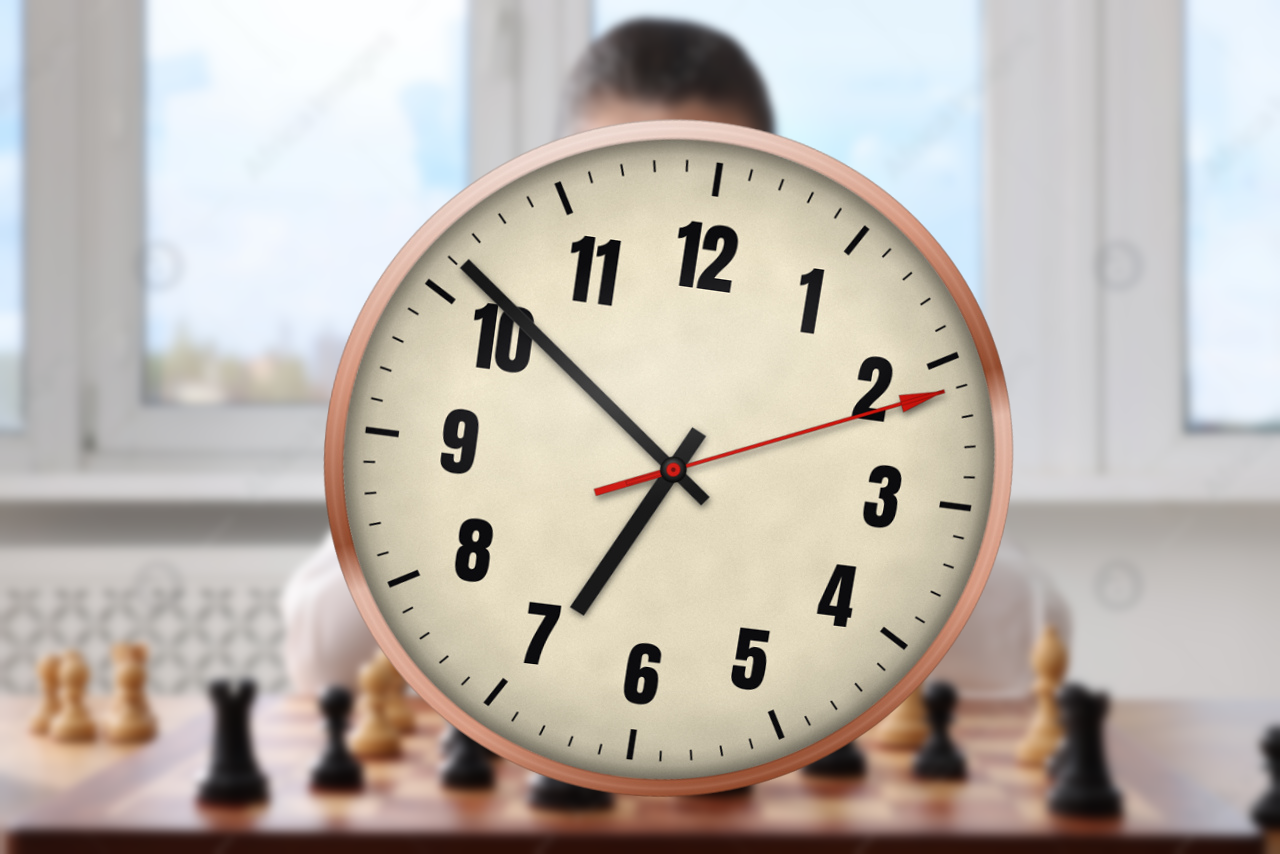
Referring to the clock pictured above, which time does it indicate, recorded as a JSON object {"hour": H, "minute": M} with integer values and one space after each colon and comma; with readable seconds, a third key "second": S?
{"hour": 6, "minute": 51, "second": 11}
